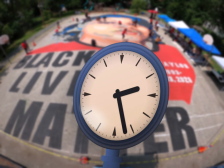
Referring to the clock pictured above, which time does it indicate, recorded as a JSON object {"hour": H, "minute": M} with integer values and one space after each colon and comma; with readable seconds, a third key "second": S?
{"hour": 2, "minute": 27}
